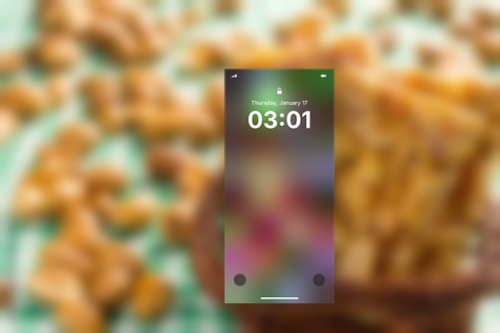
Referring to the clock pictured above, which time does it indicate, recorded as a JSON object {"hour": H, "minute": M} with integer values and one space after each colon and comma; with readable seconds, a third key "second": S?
{"hour": 3, "minute": 1}
